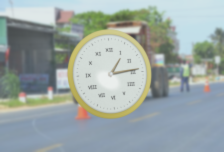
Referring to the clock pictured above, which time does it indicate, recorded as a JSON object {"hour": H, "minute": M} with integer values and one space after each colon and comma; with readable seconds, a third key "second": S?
{"hour": 1, "minute": 14}
